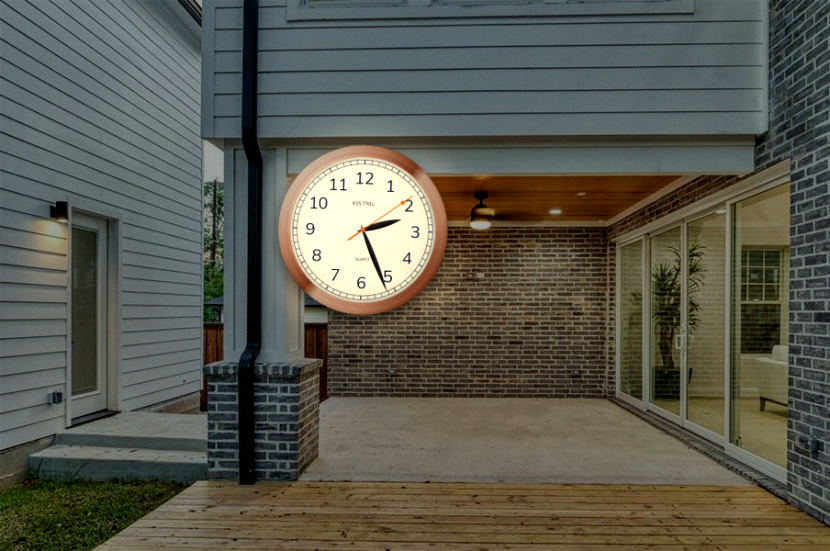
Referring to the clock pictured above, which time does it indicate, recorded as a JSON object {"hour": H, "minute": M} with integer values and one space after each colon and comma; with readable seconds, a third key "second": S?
{"hour": 2, "minute": 26, "second": 9}
